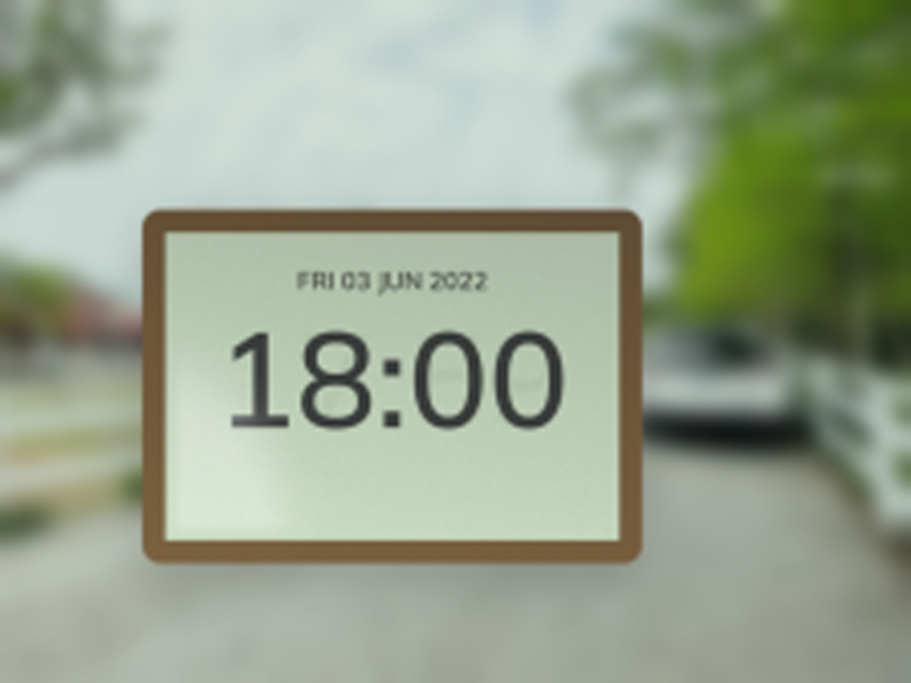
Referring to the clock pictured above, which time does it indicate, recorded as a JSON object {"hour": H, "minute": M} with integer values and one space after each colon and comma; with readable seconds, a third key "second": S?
{"hour": 18, "minute": 0}
